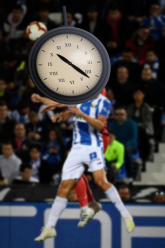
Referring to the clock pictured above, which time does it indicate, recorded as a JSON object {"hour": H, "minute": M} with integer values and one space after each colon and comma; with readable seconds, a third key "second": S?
{"hour": 10, "minute": 22}
